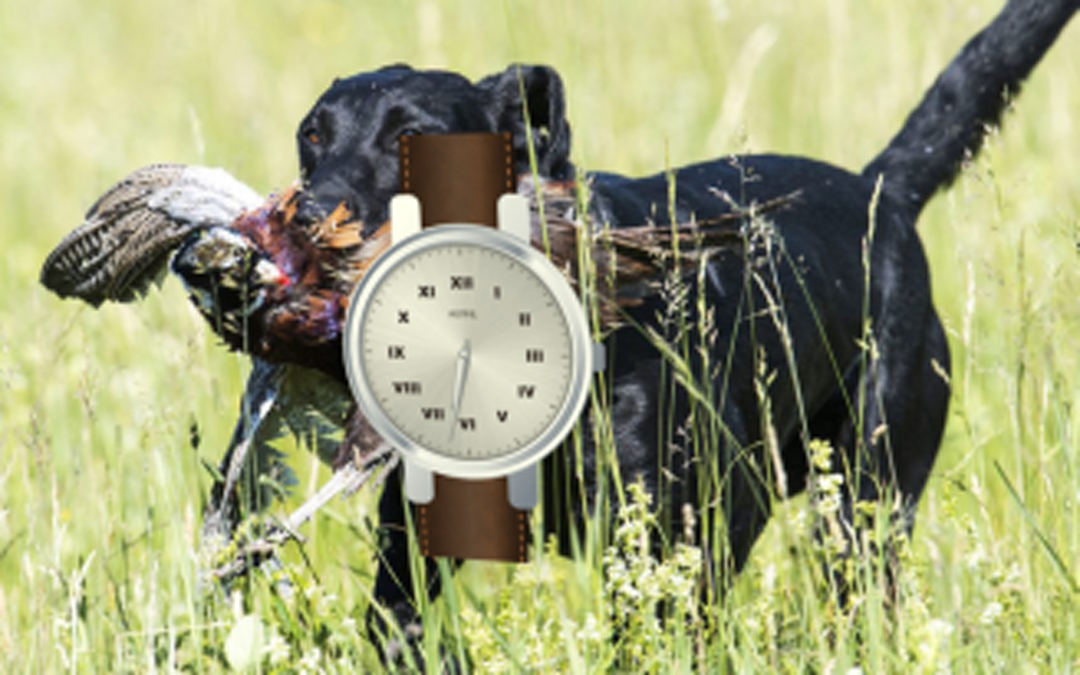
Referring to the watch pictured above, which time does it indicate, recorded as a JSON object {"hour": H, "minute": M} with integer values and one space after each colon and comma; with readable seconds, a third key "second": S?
{"hour": 6, "minute": 32}
